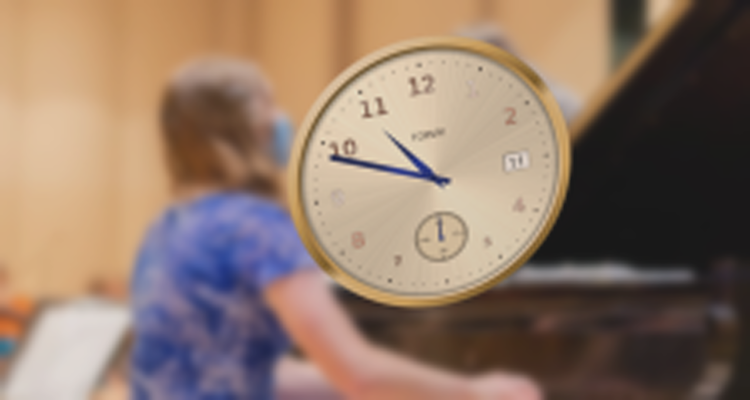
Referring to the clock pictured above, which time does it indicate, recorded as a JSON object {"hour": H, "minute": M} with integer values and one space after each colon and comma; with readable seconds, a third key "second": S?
{"hour": 10, "minute": 49}
